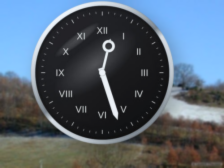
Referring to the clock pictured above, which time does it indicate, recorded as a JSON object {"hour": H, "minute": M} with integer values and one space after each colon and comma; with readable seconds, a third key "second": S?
{"hour": 12, "minute": 27}
